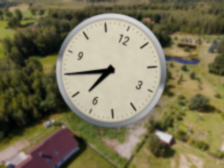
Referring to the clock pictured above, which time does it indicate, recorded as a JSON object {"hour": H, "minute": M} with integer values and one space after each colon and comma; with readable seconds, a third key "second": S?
{"hour": 6, "minute": 40}
